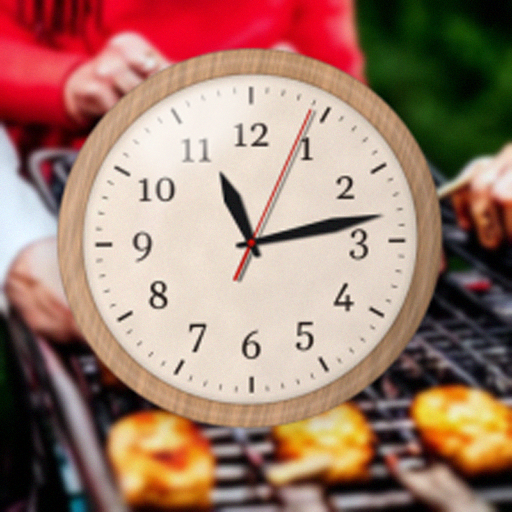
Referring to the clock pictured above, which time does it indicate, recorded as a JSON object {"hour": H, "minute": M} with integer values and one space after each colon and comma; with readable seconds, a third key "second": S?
{"hour": 11, "minute": 13, "second": 4}
